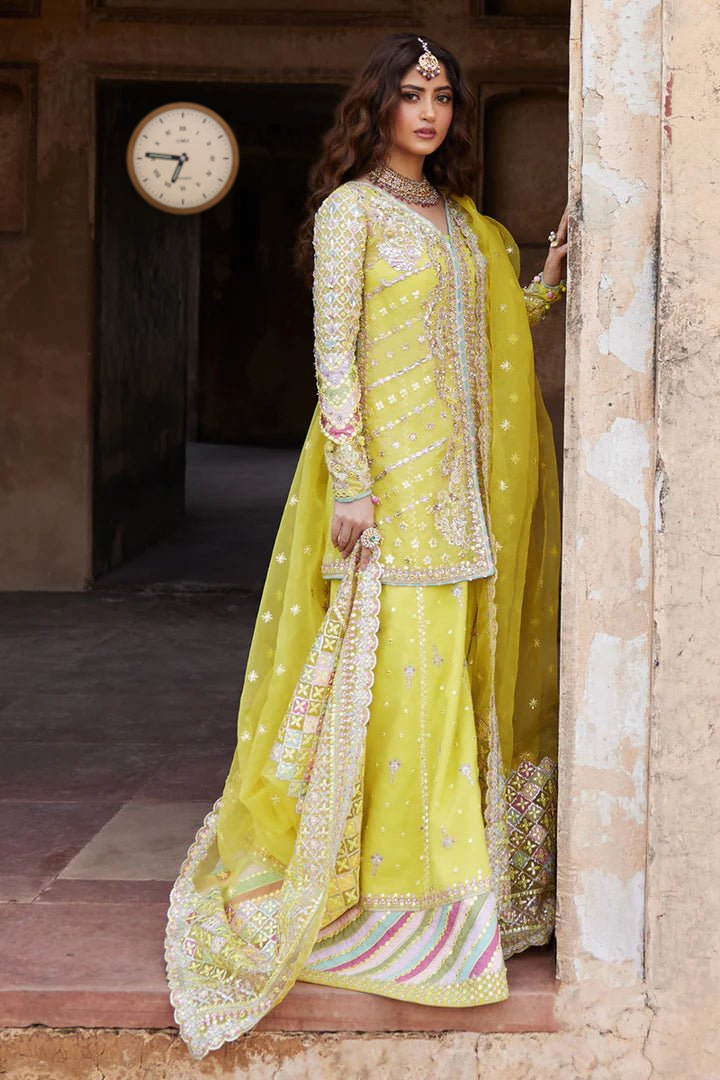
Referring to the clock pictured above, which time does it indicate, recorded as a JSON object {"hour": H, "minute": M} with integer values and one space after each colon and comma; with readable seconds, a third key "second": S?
{"hour": 6, "minute": 46}
